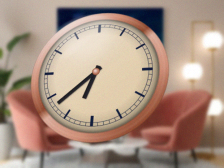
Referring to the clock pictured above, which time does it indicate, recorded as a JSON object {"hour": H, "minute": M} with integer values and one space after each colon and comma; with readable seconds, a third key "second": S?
{"hour": 6, "minute": 38}
